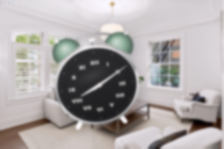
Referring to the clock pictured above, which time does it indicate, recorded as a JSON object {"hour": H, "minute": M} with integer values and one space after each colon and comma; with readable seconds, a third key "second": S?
{"hour": 8, "minute": 10}
